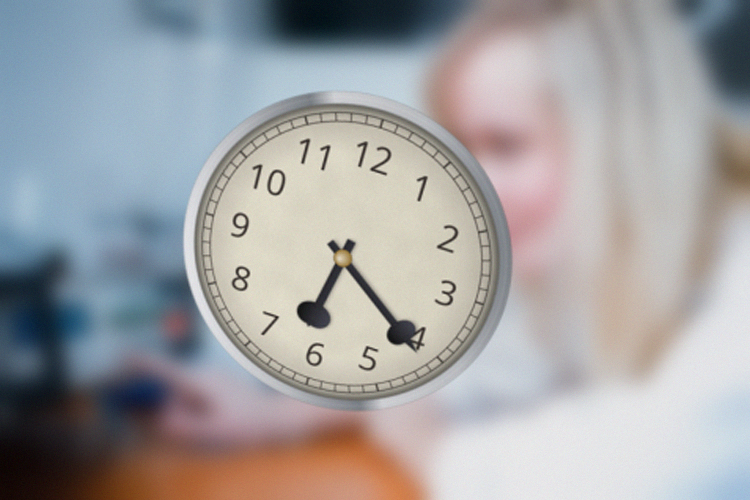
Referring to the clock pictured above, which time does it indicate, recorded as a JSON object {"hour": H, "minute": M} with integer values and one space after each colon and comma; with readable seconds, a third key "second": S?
{"hour": 6, "minute": 21}
